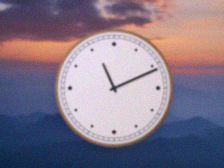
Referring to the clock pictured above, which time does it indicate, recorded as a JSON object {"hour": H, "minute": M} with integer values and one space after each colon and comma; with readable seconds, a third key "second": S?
{"hour": 11, "minute": 11}
